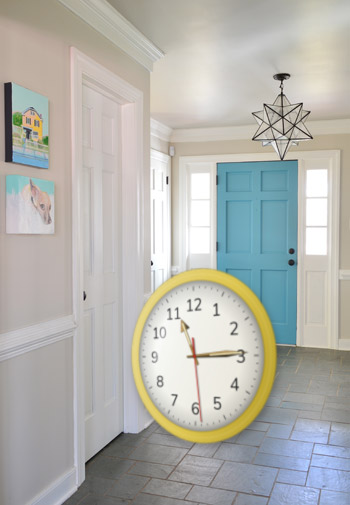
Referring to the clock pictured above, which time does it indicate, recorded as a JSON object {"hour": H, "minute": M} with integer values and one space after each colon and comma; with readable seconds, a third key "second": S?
{"hour": 11, "minute": 14, "second": 29}
